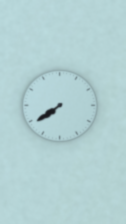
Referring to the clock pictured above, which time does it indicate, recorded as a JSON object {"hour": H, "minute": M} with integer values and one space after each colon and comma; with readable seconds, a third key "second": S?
{"hour": 7, "minute": 39}
